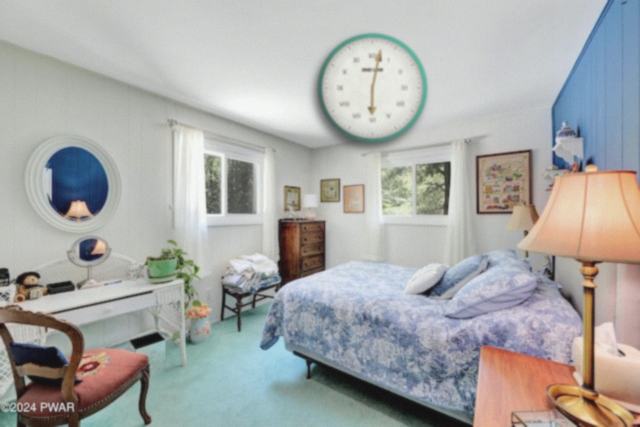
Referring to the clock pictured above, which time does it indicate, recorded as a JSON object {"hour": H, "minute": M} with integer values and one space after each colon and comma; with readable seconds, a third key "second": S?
{"hour": 6, "minute": 2}
